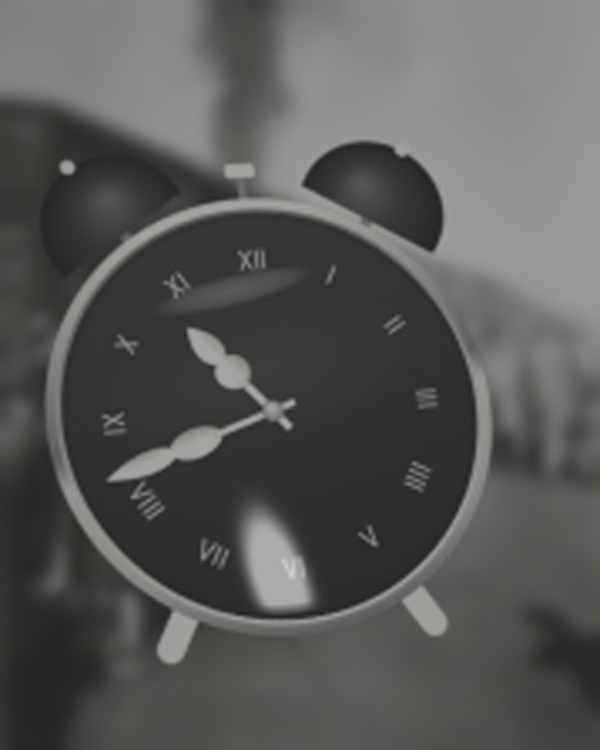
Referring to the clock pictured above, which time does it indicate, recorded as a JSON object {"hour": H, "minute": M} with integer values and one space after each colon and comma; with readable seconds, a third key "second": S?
{"hour": 10, "minute": 42}
